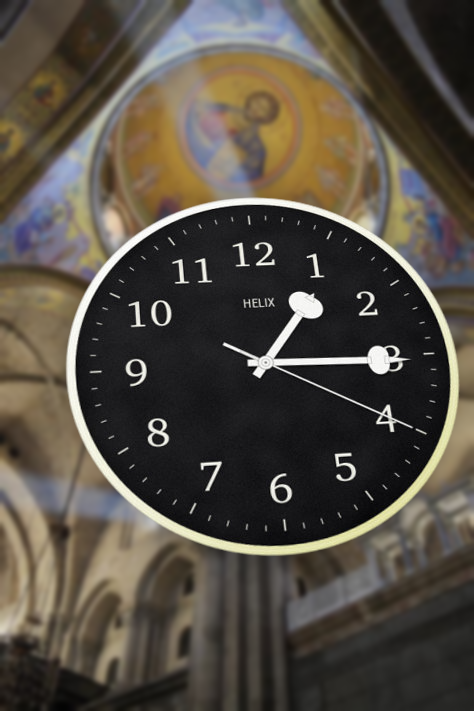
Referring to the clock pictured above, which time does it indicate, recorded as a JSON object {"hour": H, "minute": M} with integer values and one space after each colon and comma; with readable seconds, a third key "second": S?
{"hour": 1, "minute": 15, "second": 20}
